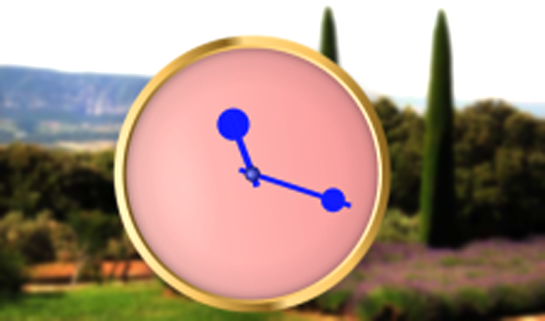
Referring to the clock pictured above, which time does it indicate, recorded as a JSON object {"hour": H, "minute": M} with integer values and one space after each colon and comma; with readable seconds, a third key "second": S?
{"hour": 11, "minute": 18}
